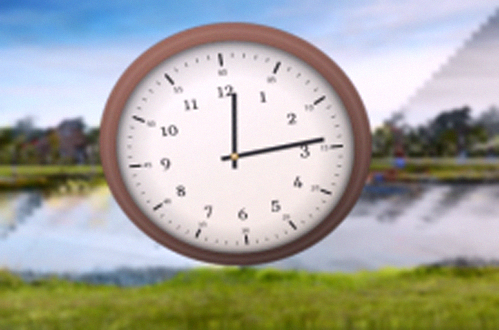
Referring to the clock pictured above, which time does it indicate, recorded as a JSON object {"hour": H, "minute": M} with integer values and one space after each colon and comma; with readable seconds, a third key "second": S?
{"hour": 12, "minute": 14}
